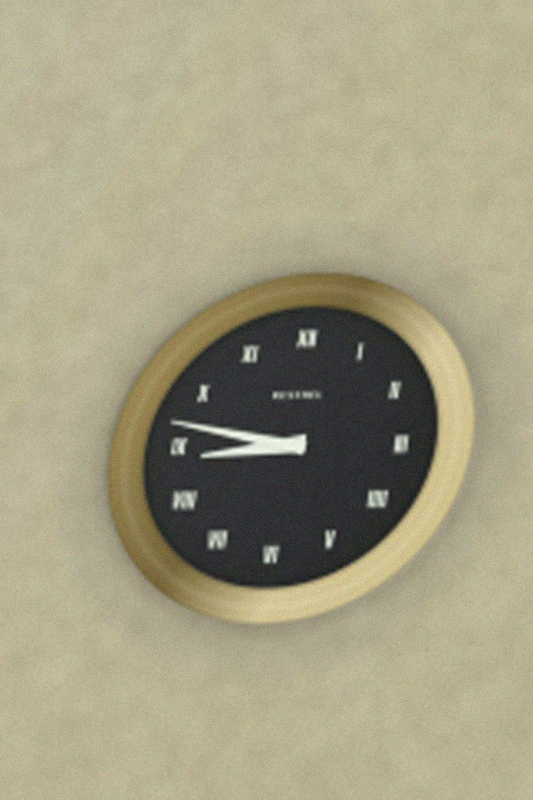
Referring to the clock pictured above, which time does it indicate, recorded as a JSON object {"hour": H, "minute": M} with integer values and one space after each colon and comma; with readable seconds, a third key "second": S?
{"hour": 8, "minute": 47}
